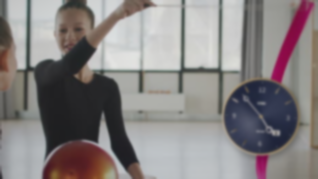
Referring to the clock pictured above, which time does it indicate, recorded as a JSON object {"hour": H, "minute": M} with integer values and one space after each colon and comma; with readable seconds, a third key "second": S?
{"hour": 4, "minute": 53}
